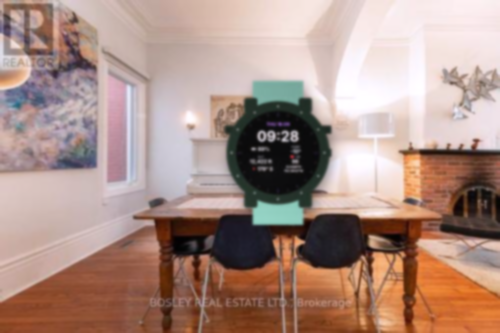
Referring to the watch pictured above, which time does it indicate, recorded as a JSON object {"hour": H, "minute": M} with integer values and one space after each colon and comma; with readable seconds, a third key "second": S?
{"hour": 9, "minute": 28}
